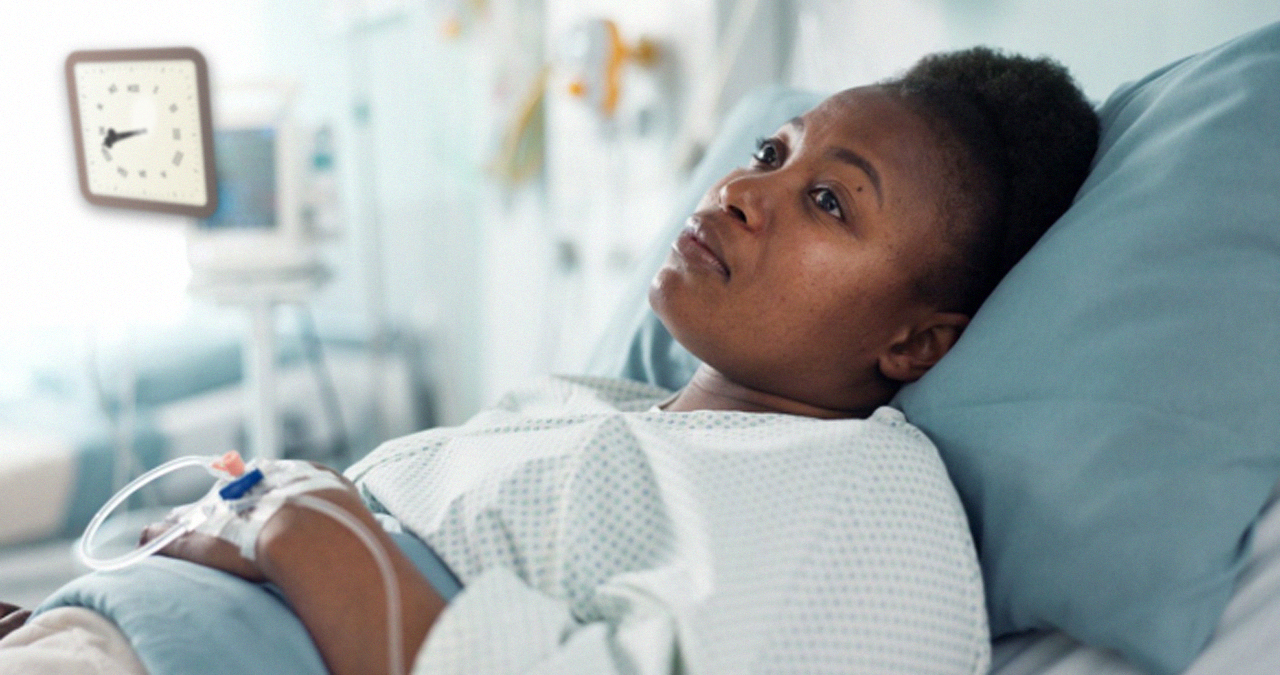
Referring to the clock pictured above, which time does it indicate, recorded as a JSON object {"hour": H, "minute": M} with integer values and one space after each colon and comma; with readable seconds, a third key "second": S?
{"hour": 8, "minute": 42}
